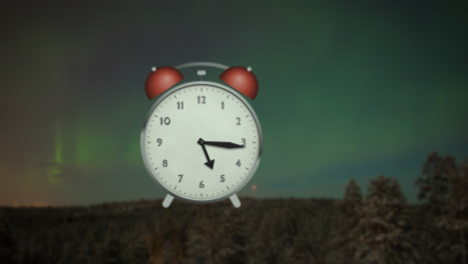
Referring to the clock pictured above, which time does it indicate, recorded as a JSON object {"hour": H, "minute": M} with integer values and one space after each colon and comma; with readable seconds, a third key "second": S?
{"hour": 5, "minute": 16}
